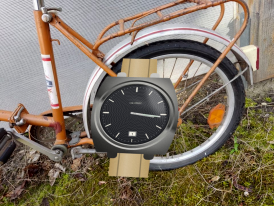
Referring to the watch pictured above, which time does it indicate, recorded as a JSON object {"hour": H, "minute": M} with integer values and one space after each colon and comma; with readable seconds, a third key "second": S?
{"hour": 3, "minute": 16}
